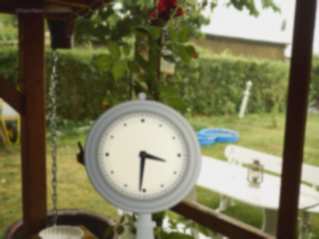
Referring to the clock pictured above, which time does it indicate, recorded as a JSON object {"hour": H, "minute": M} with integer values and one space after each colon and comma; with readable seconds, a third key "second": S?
{"hour": 3, "minute": 31}
